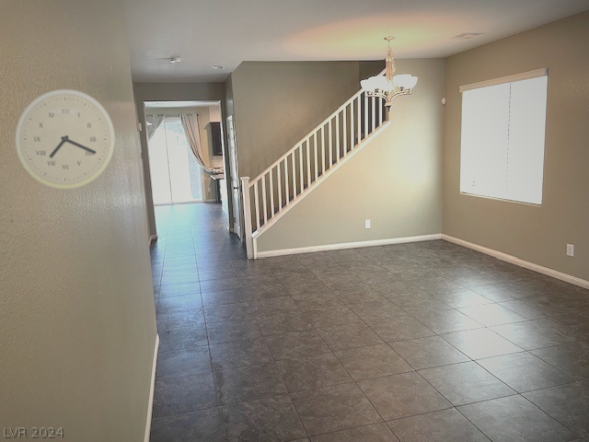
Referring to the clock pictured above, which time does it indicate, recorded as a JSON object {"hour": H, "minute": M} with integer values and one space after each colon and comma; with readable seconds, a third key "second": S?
{"hour": 7, "minute": 19}
